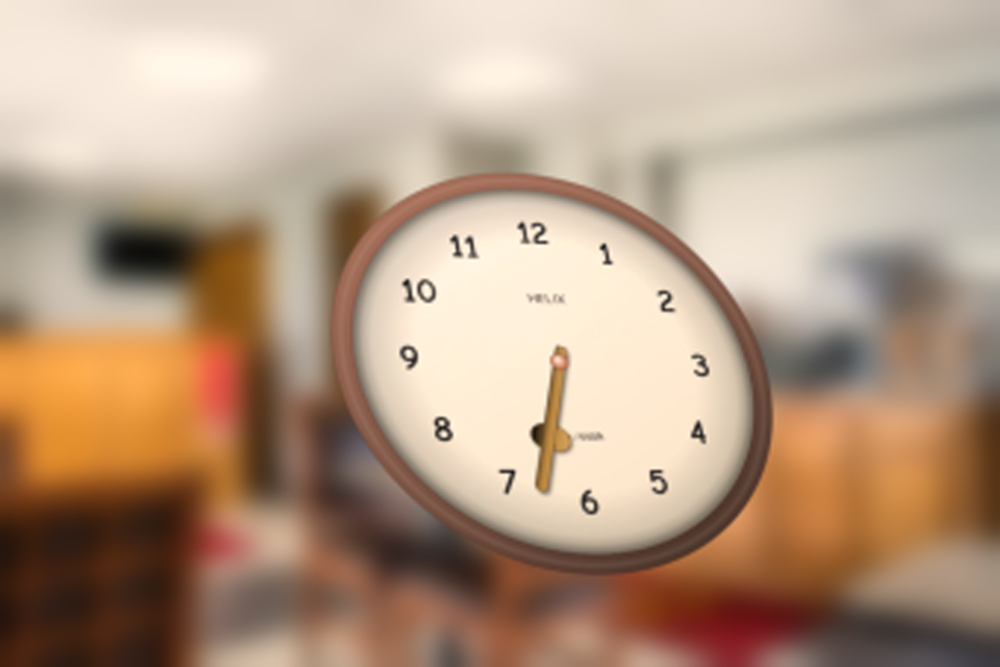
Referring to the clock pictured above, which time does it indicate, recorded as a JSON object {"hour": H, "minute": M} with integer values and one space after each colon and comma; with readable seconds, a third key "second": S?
{"hour": 6, "minute": 33}
